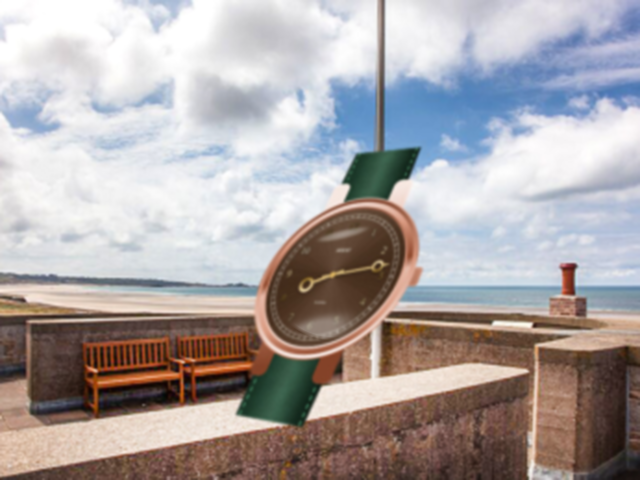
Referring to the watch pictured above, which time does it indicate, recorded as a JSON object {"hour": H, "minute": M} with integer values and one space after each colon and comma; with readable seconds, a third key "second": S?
{"hour": 8, "minute": 13}
